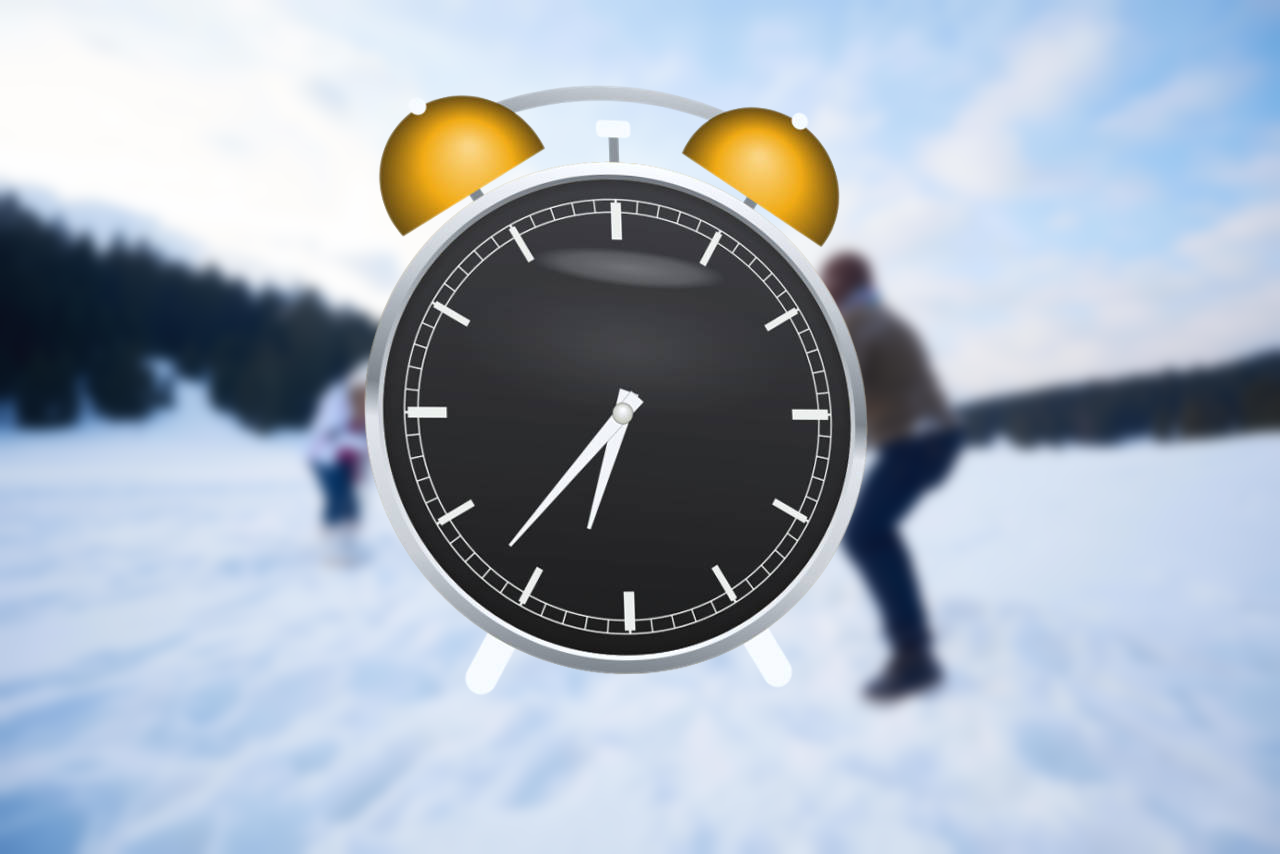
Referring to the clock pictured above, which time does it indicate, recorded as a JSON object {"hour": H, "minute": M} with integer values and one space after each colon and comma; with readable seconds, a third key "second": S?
{"hour": 6, "minute": 37}
